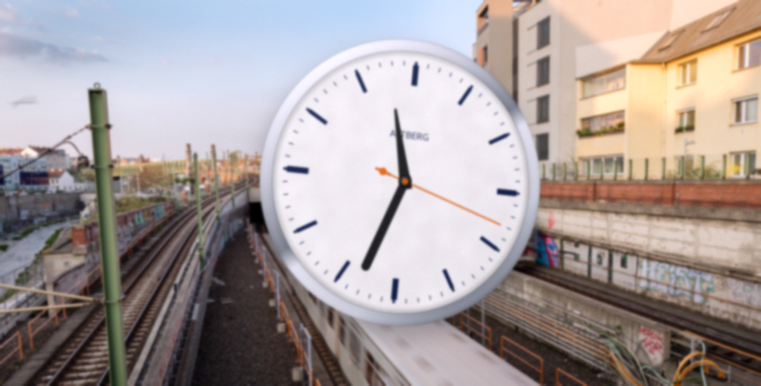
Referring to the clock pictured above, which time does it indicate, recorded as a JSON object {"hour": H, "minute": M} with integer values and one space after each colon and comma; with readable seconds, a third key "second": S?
{"hour": 11, "minute": 33, "second": 18}
